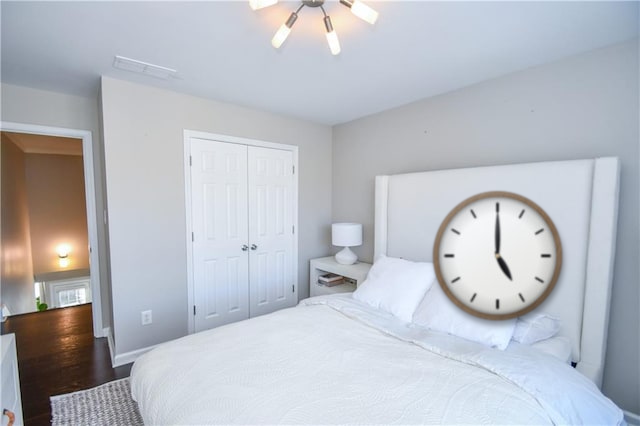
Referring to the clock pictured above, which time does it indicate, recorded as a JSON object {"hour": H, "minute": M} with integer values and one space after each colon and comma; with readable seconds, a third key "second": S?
{"hour": 5, "minute": 0}
